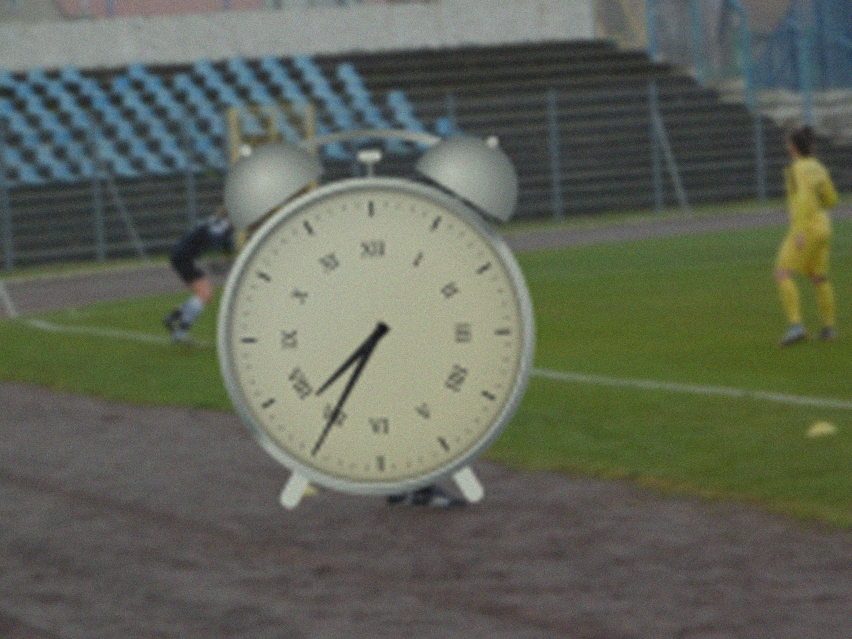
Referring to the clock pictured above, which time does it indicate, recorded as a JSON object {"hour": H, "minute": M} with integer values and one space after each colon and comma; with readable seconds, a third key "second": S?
{"hour": 7, "minute": 35}
